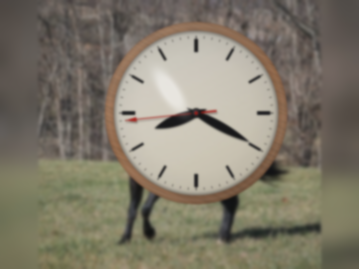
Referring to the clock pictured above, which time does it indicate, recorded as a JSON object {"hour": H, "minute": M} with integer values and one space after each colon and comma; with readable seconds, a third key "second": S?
{"hour": 8, "minute": 19, "second": 44}
